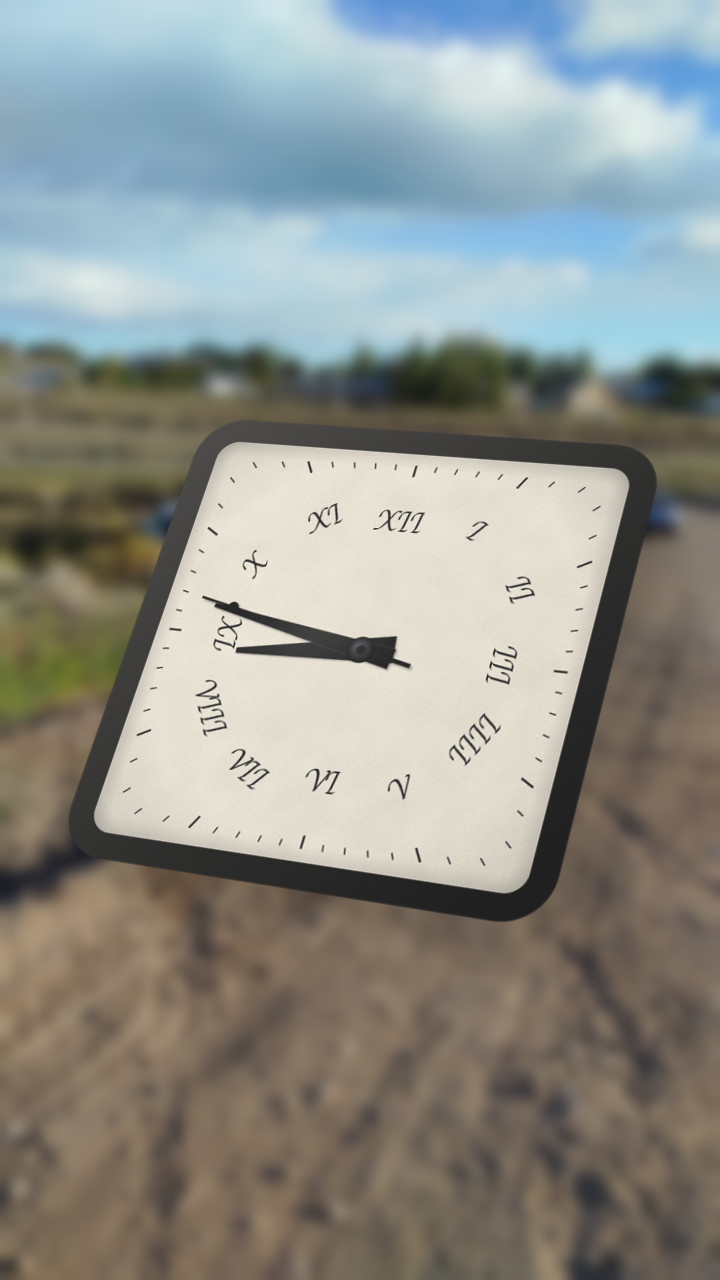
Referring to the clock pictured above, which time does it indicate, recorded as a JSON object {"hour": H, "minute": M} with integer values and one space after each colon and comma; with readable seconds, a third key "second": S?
{"hour": 8, "minute": 46, "second": 47}
